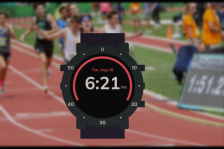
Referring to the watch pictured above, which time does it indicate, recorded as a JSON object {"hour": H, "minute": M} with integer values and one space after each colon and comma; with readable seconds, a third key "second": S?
{"hour": 6, "minute": 21}
